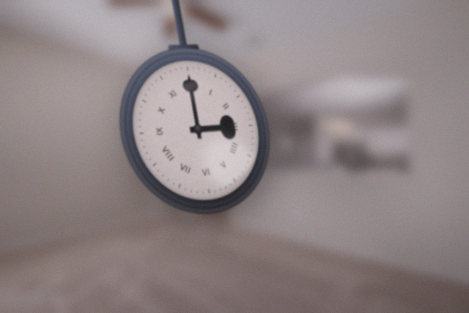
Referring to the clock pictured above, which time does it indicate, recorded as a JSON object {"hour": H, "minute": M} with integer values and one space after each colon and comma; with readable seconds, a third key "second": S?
{"hour": 3, "minute": 0}
